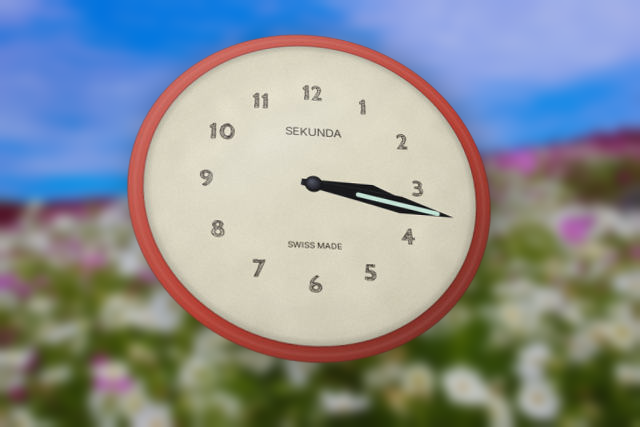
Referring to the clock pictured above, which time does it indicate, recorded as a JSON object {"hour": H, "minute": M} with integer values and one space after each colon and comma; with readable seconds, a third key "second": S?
{"hour": 3, "minute": 17}
